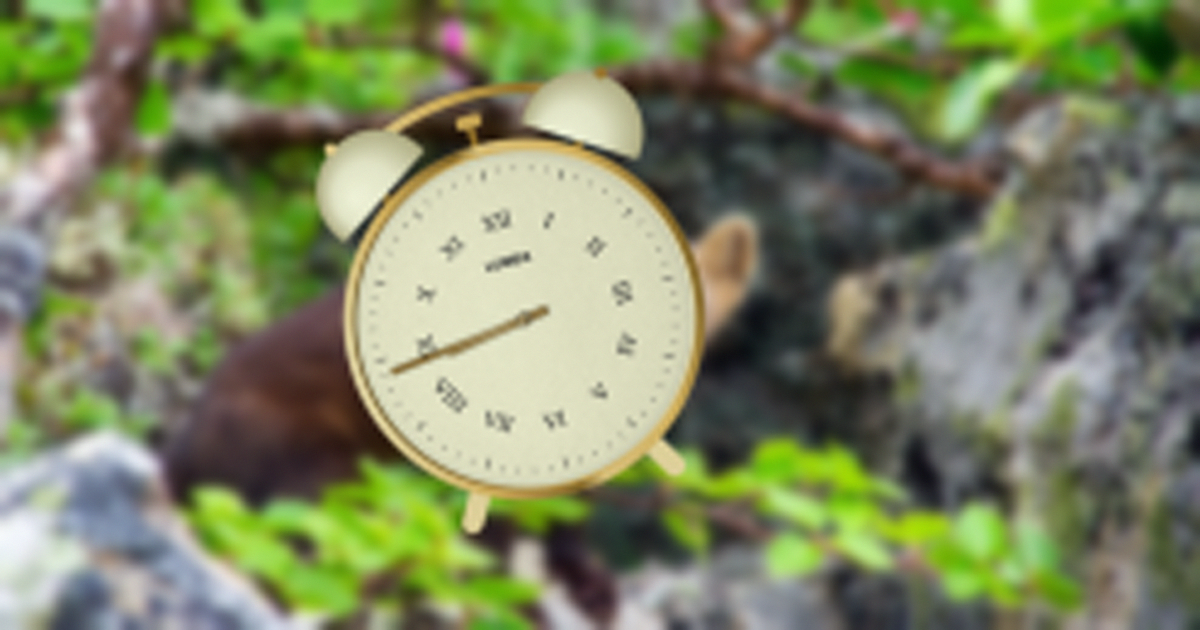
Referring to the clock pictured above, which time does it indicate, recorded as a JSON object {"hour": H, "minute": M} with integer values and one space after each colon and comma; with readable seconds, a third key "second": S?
{"hour": 8, "minute": 44}
